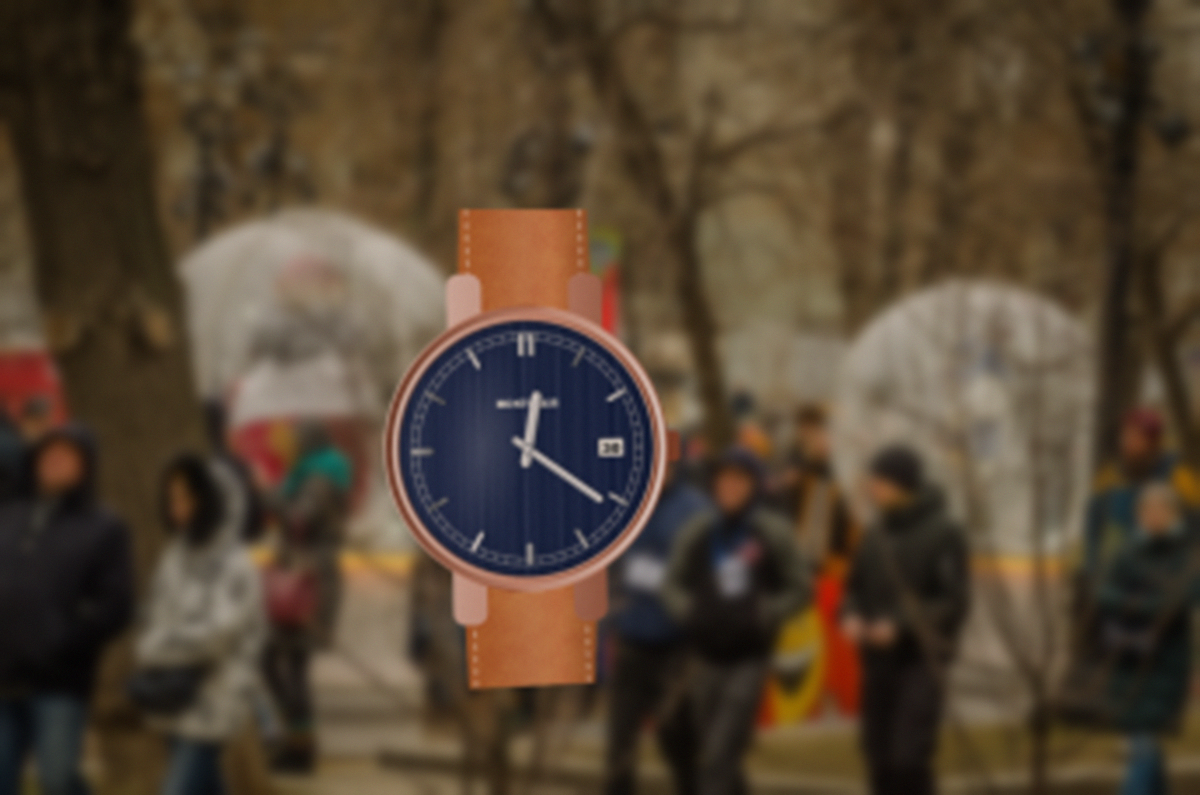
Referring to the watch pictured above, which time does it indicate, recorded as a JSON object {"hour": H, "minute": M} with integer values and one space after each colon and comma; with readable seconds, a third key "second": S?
{"hour": 12, "minute": 21}
